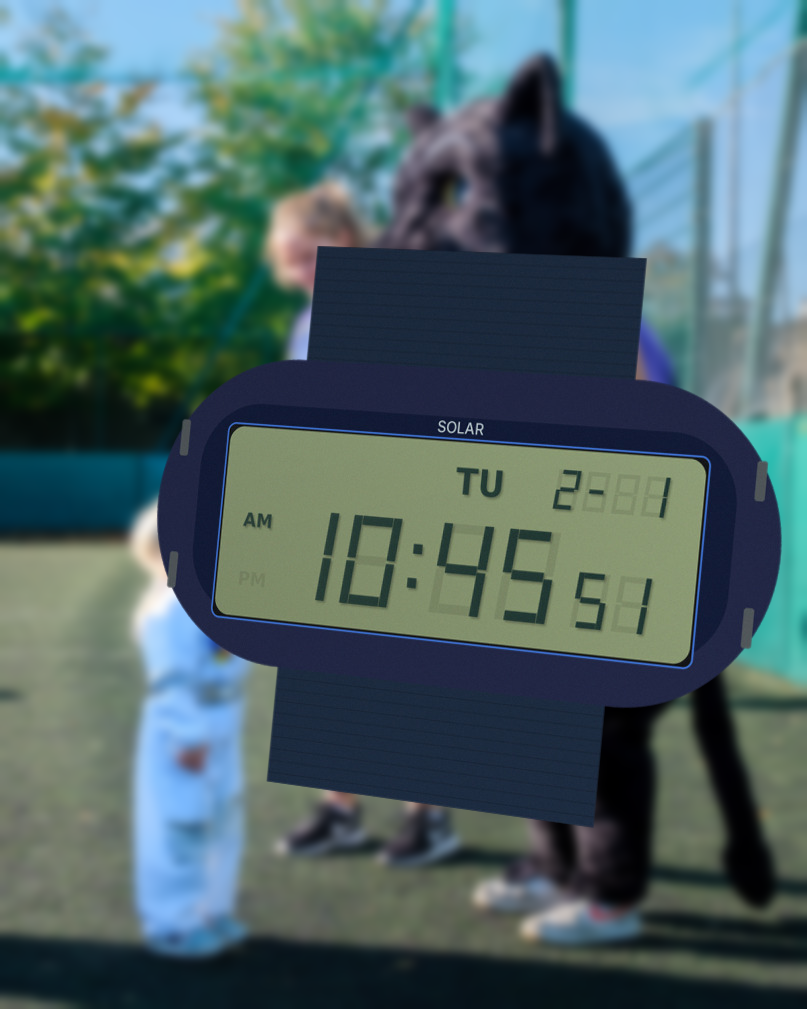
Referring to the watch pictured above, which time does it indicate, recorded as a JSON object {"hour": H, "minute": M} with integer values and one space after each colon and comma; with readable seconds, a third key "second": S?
{"hour": 10, "minute": 45, "second": 51}
